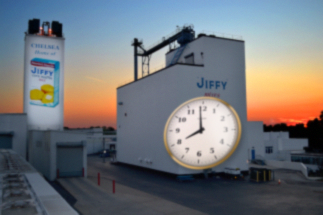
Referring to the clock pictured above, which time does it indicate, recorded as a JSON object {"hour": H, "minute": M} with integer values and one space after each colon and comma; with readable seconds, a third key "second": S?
{"hour": 7, "minute": 59}
